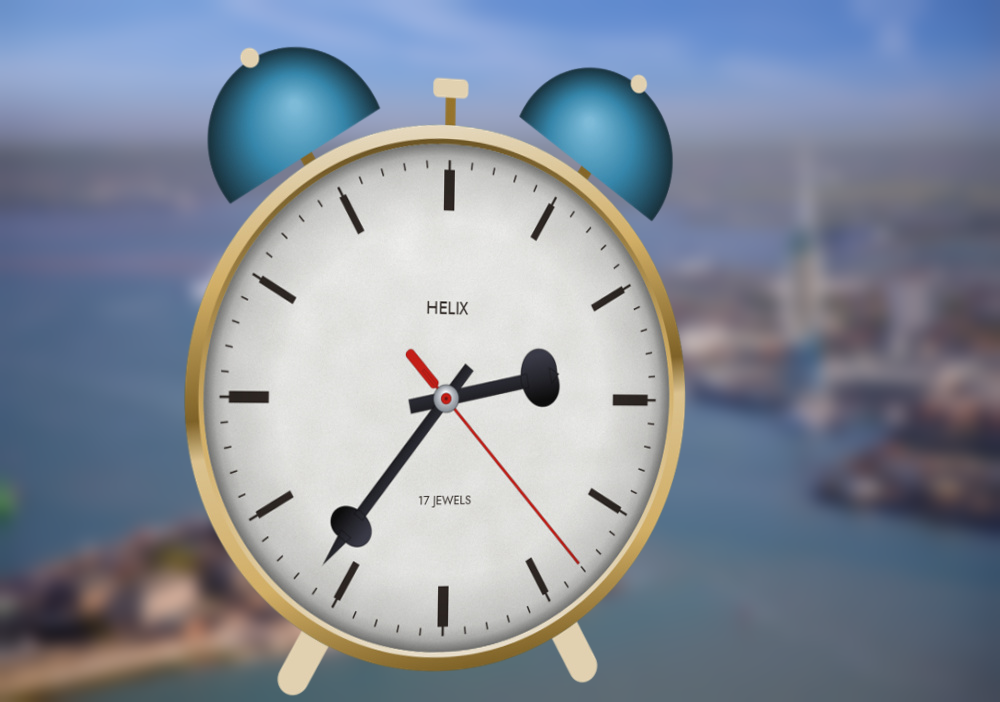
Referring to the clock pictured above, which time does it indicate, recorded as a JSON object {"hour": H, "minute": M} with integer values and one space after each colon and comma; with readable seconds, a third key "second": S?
{"hour": 2, "minute": 36, "second": 23}
